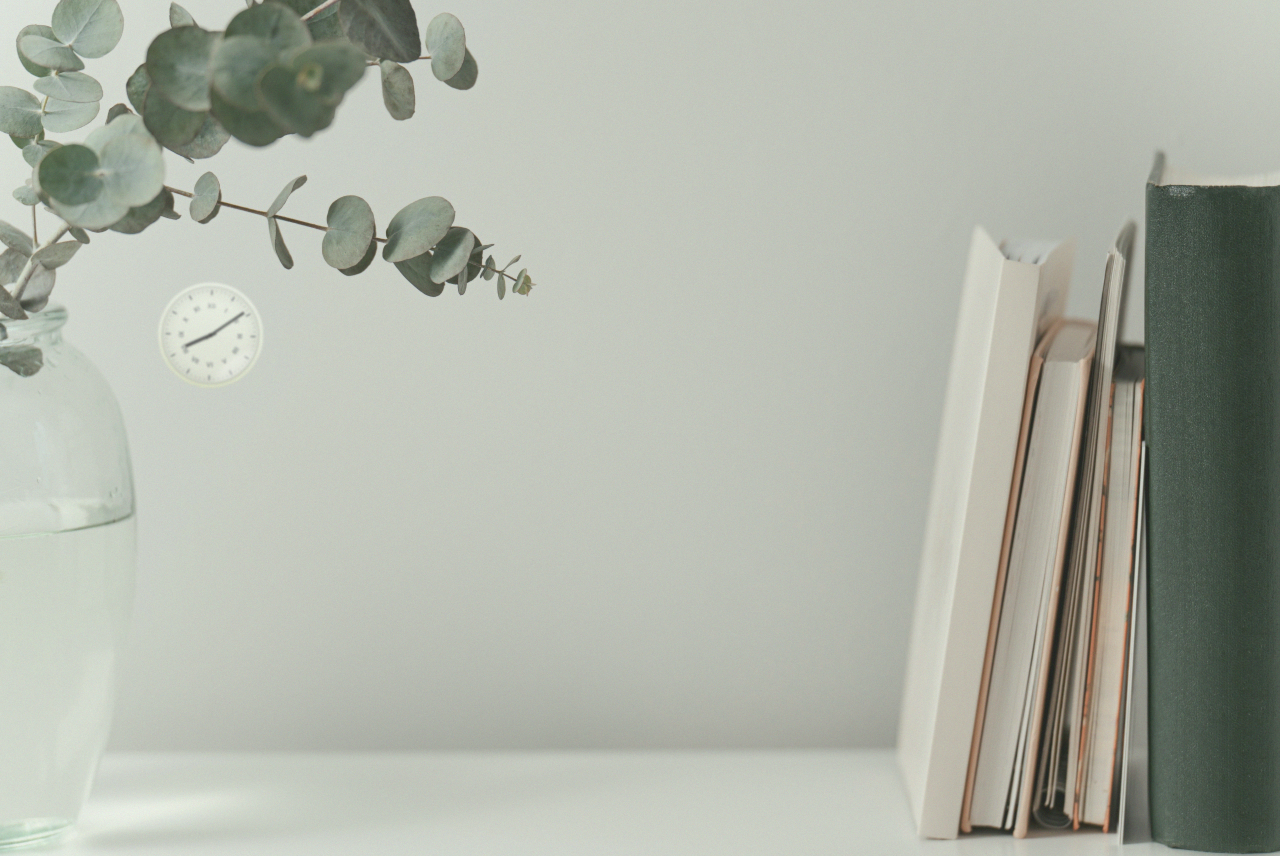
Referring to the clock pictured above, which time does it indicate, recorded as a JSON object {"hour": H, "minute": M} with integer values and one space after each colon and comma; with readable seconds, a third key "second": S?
{"hour": 8, "minute": 9}
